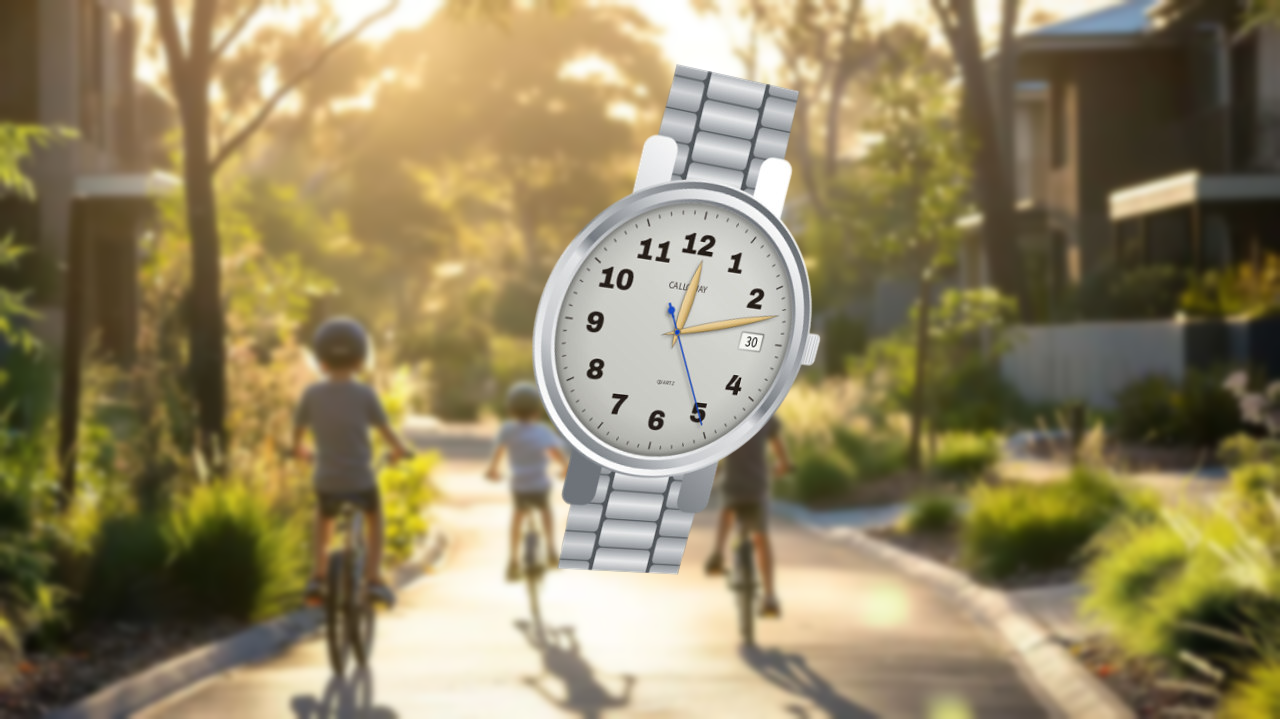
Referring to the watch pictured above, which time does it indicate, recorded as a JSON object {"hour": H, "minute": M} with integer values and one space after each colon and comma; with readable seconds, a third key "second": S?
{"hour": 12, "minute": 12, "second": 25}
